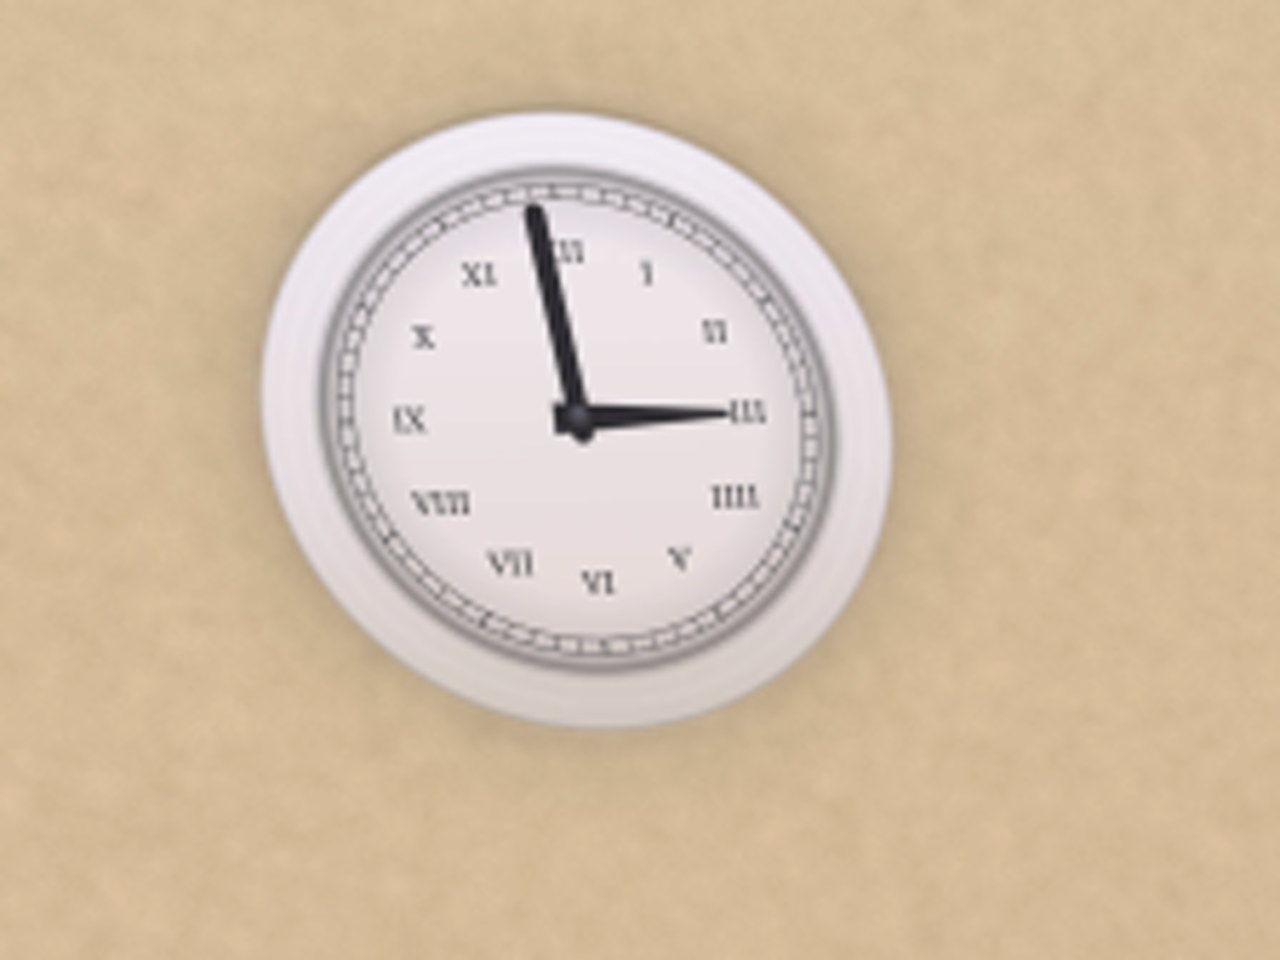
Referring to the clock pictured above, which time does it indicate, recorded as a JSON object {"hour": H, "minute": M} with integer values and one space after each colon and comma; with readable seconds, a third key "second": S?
{"hour": 2, "minute": 59}
